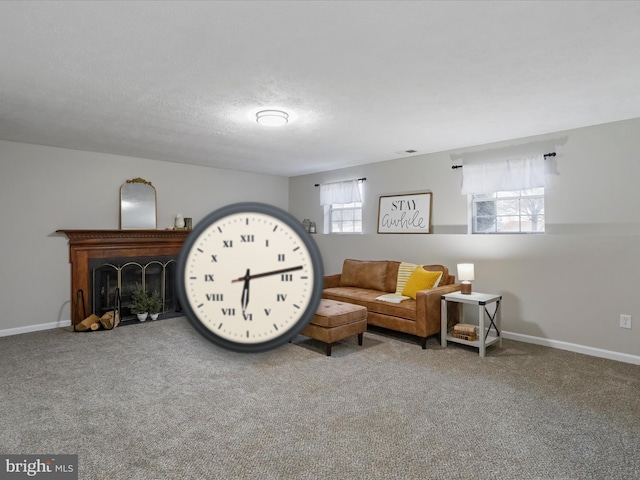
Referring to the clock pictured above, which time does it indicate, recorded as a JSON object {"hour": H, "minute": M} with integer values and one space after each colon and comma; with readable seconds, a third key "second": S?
{"hour": 6, "minute": 13, "second": 13}
